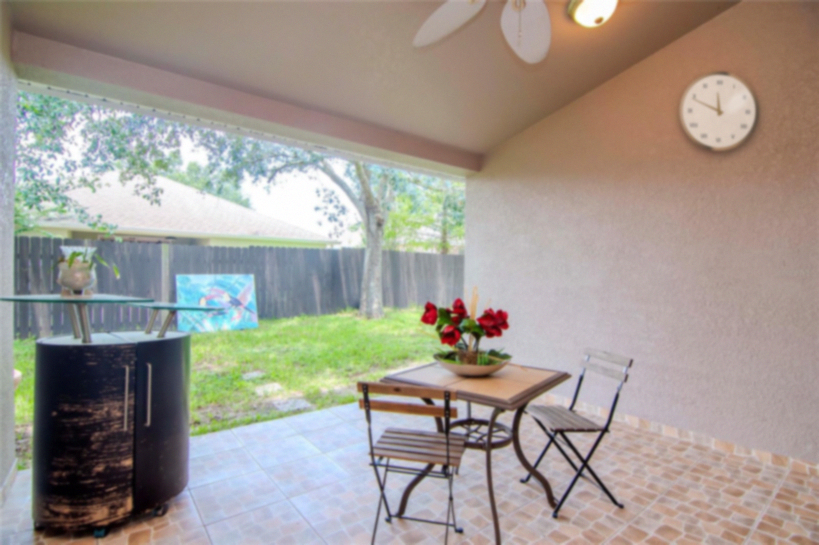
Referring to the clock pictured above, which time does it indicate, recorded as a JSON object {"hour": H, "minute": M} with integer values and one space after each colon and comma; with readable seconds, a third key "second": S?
{"hour": 11, "minute": 49}
